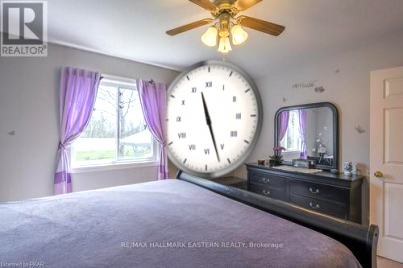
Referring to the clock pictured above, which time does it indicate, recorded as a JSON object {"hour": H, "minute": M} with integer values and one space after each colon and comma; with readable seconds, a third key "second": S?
{"hour": 11, "minute": 27}
